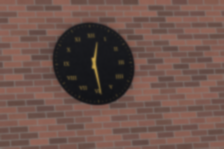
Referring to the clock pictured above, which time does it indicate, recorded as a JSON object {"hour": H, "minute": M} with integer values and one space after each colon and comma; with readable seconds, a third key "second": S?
{"hour": 12, "minute": 29}
